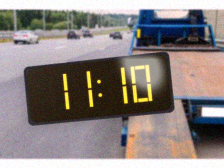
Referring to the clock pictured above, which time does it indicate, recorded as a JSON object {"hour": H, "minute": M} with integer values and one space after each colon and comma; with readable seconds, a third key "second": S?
{"hour": 11, "minute": 10}
